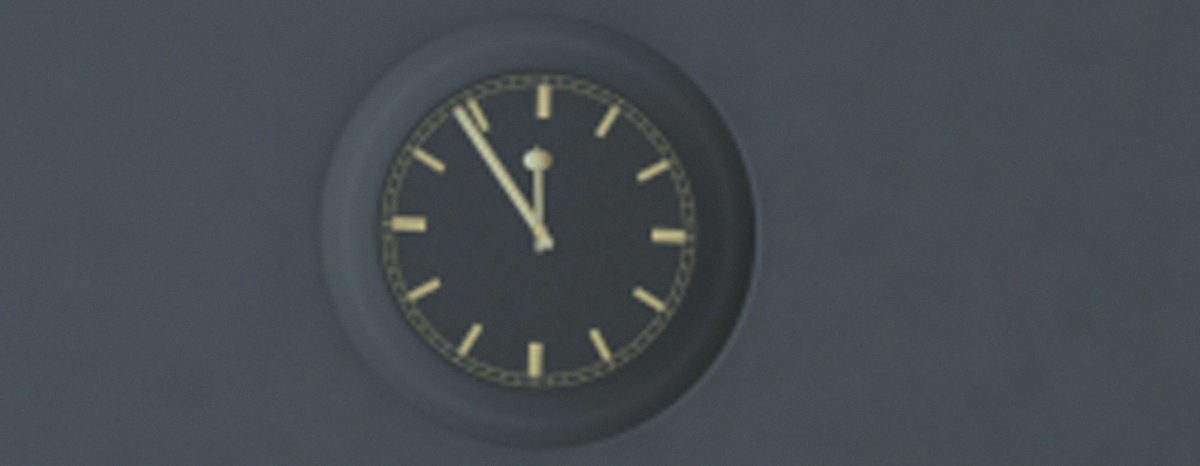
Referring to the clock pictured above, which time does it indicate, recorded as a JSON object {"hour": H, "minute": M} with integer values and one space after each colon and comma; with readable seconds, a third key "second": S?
{"hour": 11, "minute": 54}
